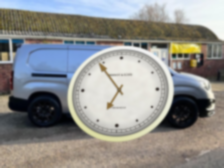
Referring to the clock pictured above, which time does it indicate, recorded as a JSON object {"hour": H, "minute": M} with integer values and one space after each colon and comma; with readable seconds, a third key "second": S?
{"hour": 6, "minute": 54}
